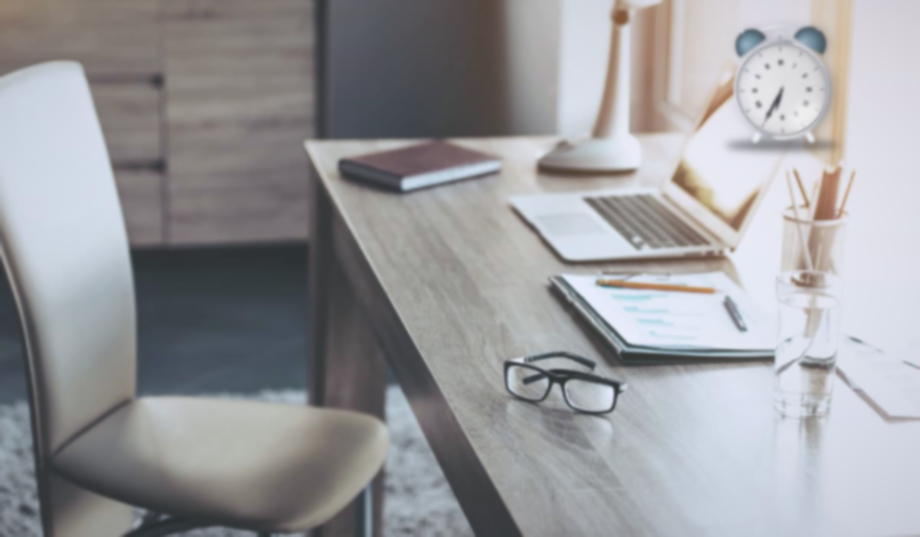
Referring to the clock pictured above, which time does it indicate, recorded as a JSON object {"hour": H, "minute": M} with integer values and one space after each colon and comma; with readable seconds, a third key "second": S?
{"hour": 6, "minute": 35}
